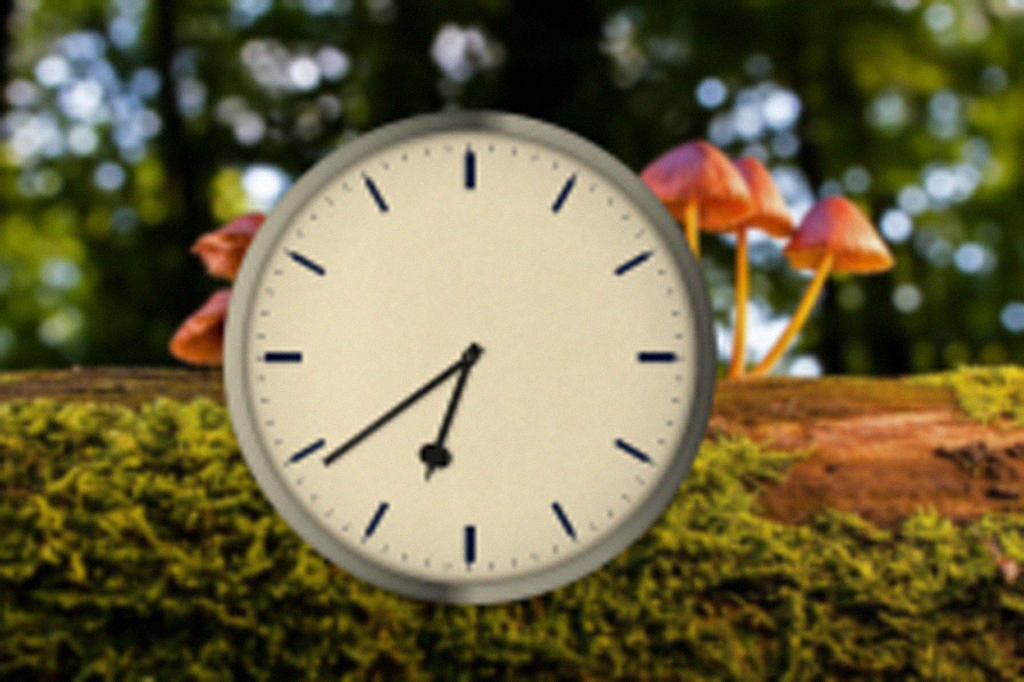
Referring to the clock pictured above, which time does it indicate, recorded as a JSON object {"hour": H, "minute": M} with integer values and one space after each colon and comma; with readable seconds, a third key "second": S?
{"hour": 6, "minute": 39}
